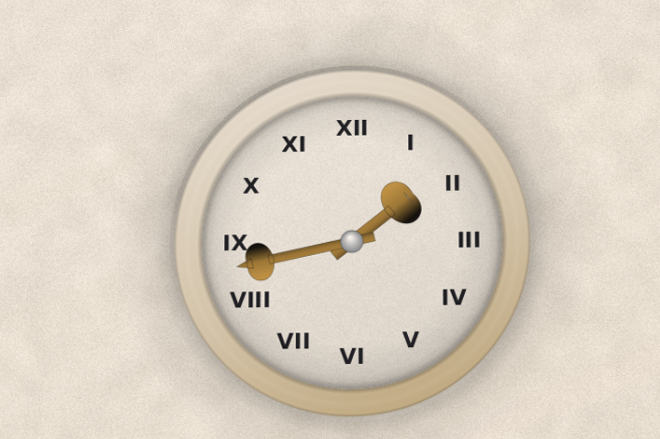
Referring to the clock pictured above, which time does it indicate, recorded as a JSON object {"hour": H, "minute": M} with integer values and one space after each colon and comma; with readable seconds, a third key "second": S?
{"hour": 1, "minute": 43}
